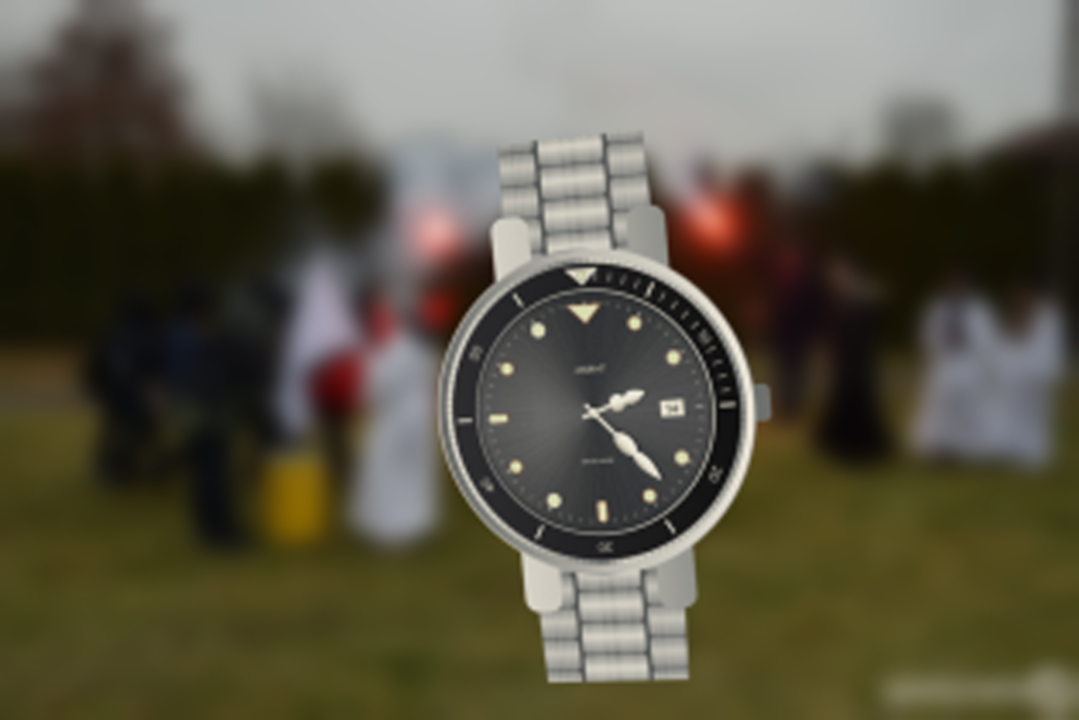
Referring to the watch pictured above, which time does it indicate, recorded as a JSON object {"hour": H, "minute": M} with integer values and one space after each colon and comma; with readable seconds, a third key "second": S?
{"hour": 2, "minute": 23}
